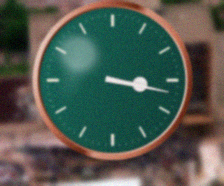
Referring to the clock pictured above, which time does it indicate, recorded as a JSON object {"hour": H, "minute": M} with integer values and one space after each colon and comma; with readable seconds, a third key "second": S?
{"hour": 3, "minute": 17}
